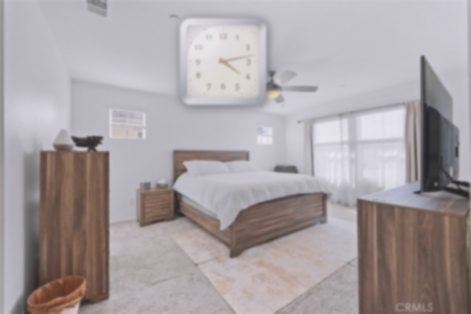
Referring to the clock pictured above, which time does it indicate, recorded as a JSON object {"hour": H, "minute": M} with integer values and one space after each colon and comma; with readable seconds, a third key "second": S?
{"hour": 4, "minute": 13}
